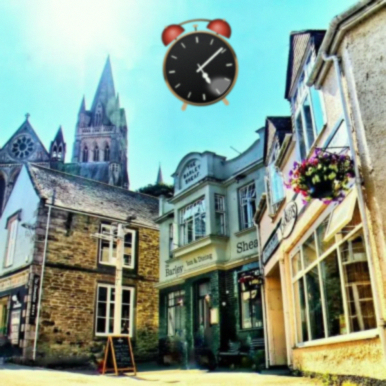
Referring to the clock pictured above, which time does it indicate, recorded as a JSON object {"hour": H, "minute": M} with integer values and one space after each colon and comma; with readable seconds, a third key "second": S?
{"hour": 5, "minute": 9}
